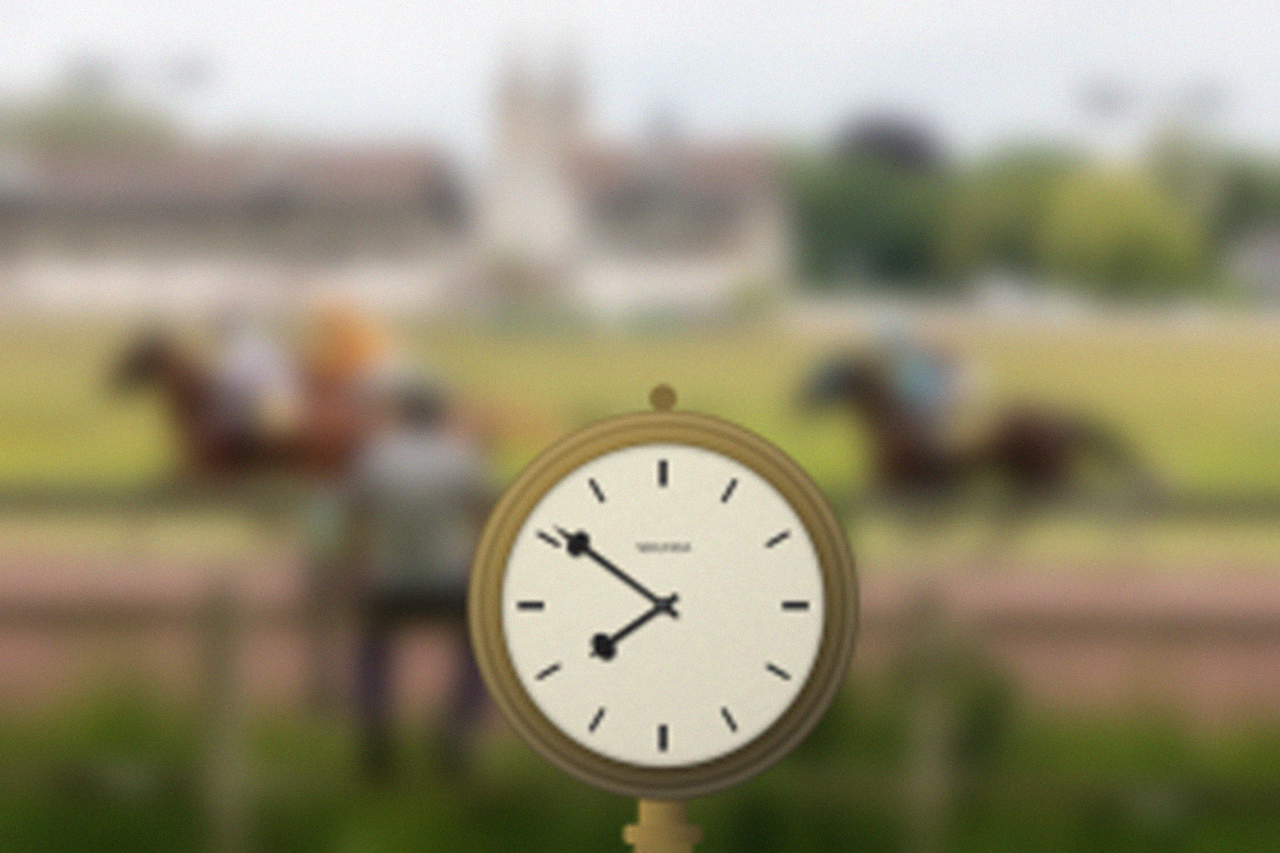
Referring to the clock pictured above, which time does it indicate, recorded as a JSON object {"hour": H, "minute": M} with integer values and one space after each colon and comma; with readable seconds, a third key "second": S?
{"hour": 7, "minute": 51}
